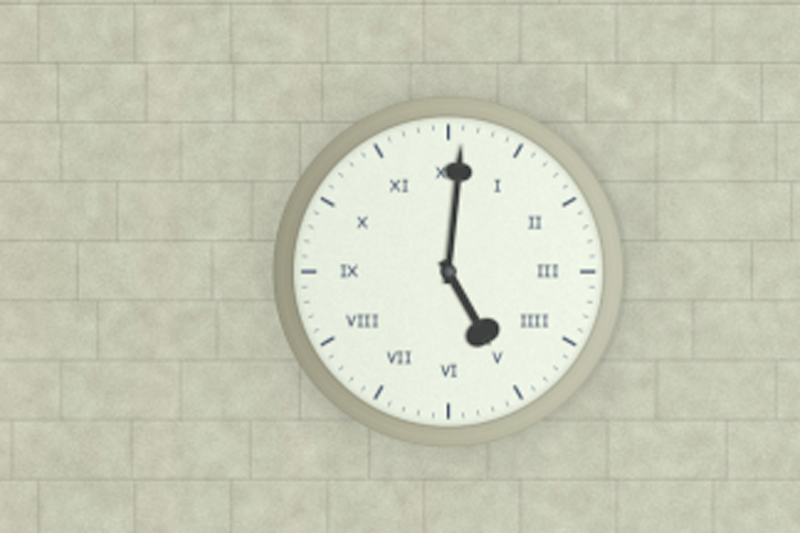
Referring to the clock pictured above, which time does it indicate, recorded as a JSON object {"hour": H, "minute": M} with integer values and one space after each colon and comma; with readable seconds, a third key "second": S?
{"hour": 5, "minute": 1}
